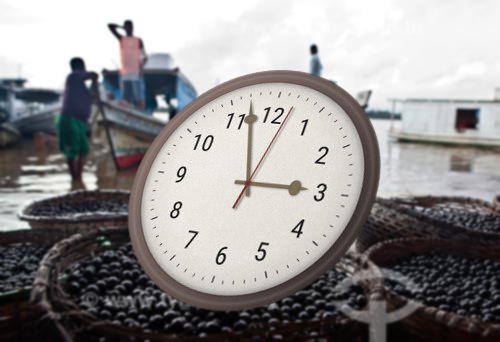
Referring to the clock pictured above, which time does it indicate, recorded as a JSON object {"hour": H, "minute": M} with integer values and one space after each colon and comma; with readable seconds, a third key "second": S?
{"hour": 2, "minute": 57, "second": 2}
